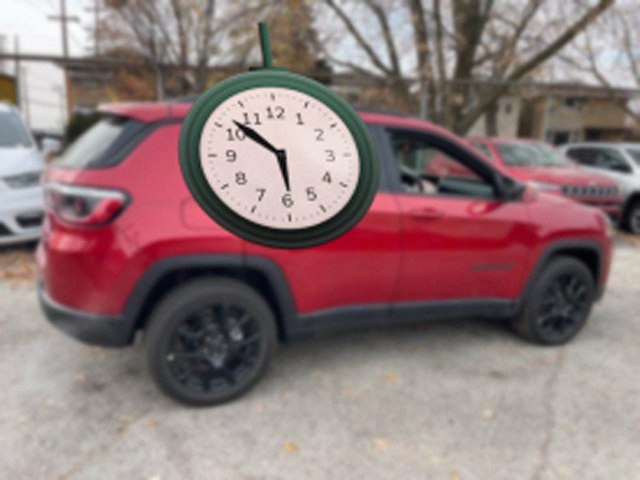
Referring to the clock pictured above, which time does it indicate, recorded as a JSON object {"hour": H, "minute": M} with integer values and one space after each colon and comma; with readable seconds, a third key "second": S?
{"hour": 5, "minute": 52}
